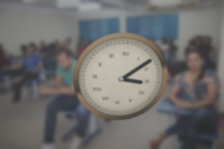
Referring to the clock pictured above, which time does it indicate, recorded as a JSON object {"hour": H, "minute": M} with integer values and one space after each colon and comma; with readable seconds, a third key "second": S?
{"hour": 3, "minute": 8}
